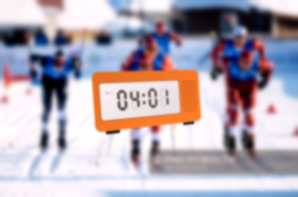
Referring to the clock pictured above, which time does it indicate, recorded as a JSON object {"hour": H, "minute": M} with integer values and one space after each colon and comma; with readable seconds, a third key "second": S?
{"hour": 4, "minute": 1}
